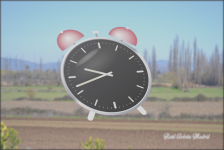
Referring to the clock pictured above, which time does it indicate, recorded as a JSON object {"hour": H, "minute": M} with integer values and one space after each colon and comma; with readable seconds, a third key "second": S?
{"hour": 9, "minute": 42}
